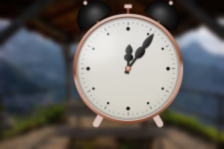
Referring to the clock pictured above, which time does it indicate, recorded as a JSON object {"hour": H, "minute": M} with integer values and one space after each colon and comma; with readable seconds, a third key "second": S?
{"hour": 12, "minute": 6}
